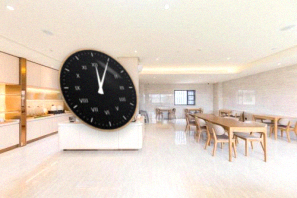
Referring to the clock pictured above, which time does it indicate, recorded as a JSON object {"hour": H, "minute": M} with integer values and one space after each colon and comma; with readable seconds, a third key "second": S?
{"hour": 12, "minute": 5}
